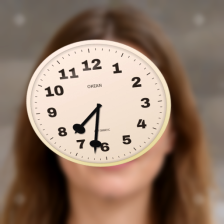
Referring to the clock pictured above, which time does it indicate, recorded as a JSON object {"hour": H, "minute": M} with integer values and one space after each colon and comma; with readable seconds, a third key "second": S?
{"hour": 7, "minute": 32}
